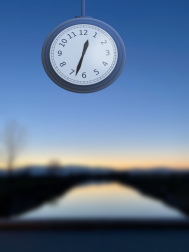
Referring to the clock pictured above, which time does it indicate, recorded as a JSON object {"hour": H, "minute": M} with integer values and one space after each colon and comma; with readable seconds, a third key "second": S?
{"hour": 12, "minute": 33}
